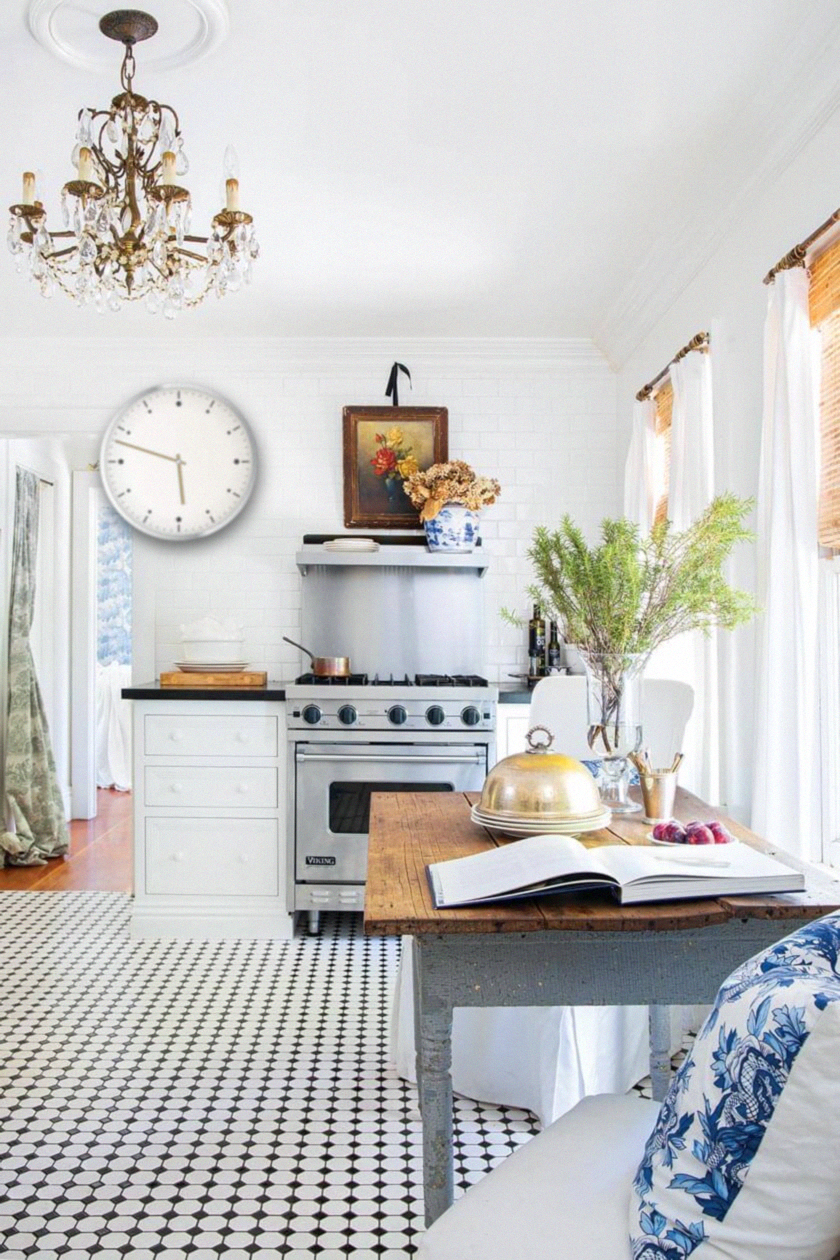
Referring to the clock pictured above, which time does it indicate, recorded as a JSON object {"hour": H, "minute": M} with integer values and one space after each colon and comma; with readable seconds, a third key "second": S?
{"hour": 5, "minute": 48}
